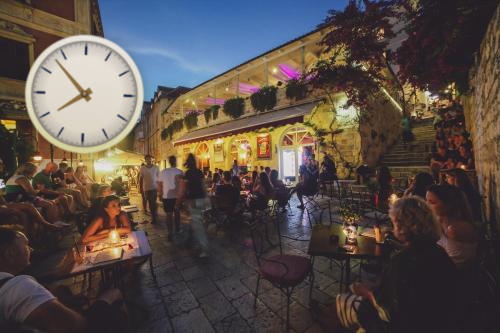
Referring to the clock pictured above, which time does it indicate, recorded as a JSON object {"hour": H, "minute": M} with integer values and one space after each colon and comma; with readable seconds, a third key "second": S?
{"hour": 7, "minute": 53}
